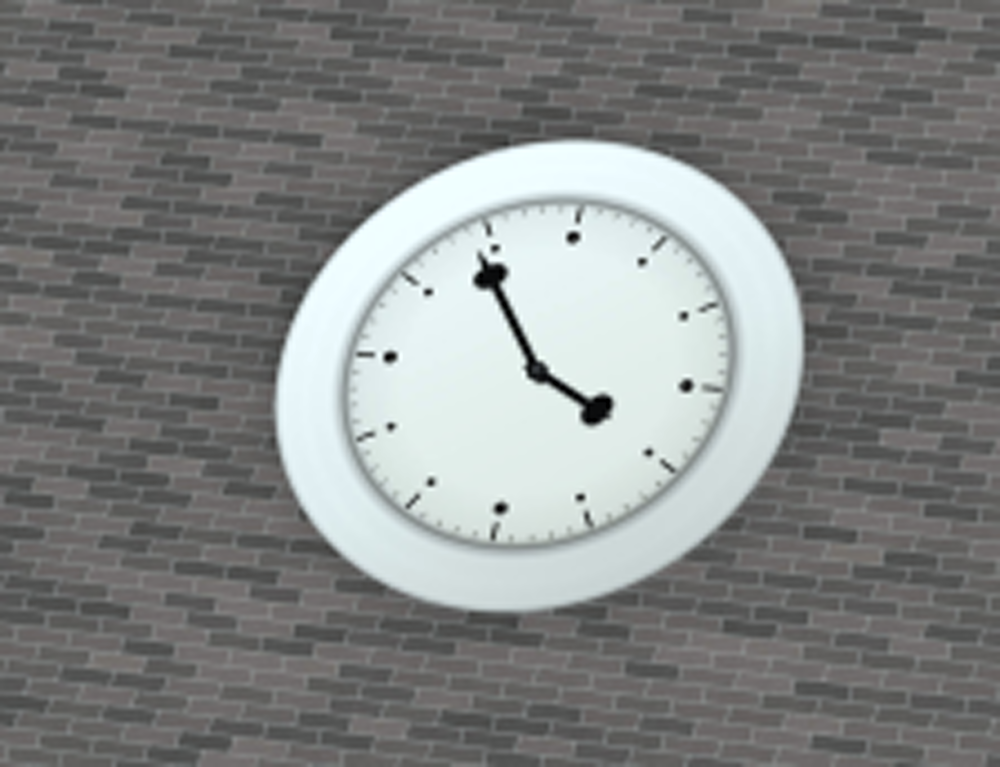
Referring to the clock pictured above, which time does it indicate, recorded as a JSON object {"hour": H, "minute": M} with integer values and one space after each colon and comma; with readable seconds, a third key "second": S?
{"hour": 3, "minute": 54}
